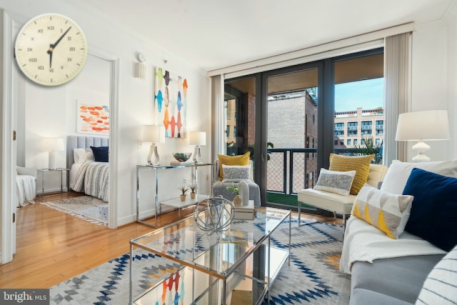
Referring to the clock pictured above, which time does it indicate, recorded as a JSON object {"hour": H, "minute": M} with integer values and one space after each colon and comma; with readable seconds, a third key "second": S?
{"hour": 6, "minute": 7}
